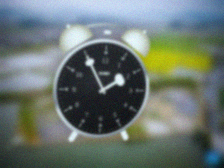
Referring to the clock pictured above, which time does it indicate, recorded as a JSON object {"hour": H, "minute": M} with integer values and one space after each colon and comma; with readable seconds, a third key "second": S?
{"hour": 1, "minute": 55}
